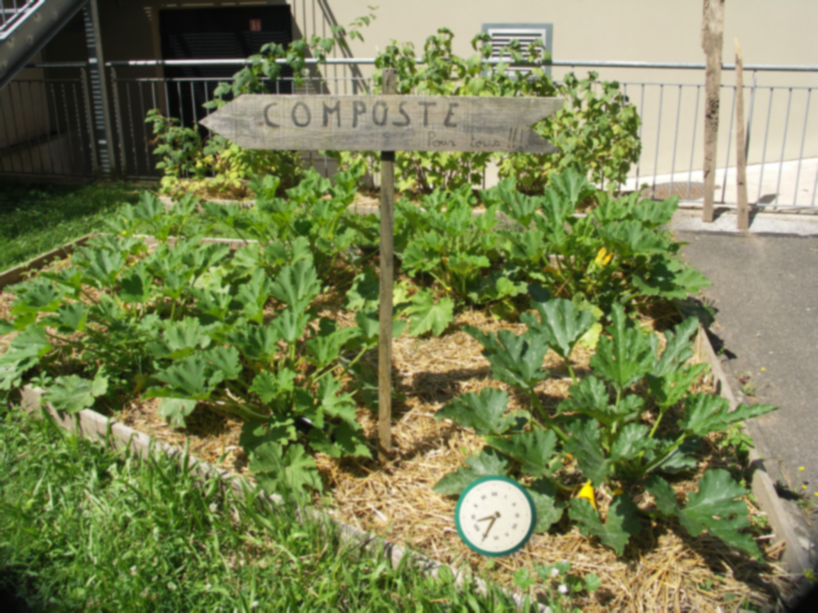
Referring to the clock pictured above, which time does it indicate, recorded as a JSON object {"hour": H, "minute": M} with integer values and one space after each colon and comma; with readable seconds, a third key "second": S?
{"hour": 8, "minute": 35}
